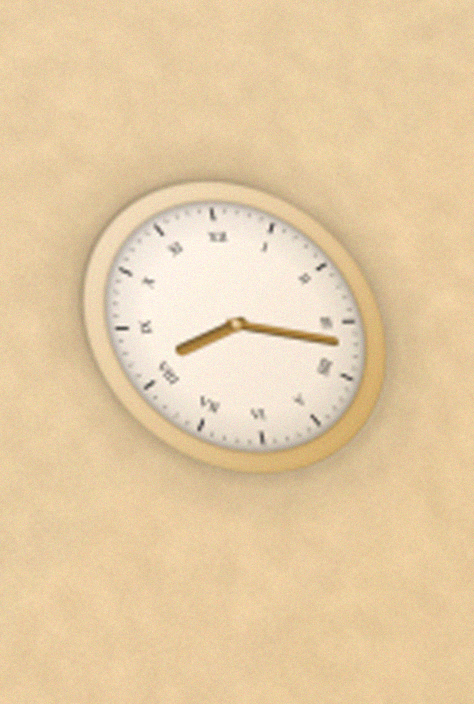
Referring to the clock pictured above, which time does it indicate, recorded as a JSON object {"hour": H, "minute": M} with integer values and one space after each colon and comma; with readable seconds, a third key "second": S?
{"hour": 8, "minute": 17}
